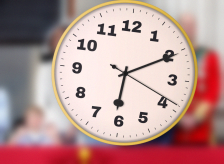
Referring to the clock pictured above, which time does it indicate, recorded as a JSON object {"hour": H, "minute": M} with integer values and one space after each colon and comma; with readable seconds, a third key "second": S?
{"hour": 6, "minute": 10, "second": 19}
